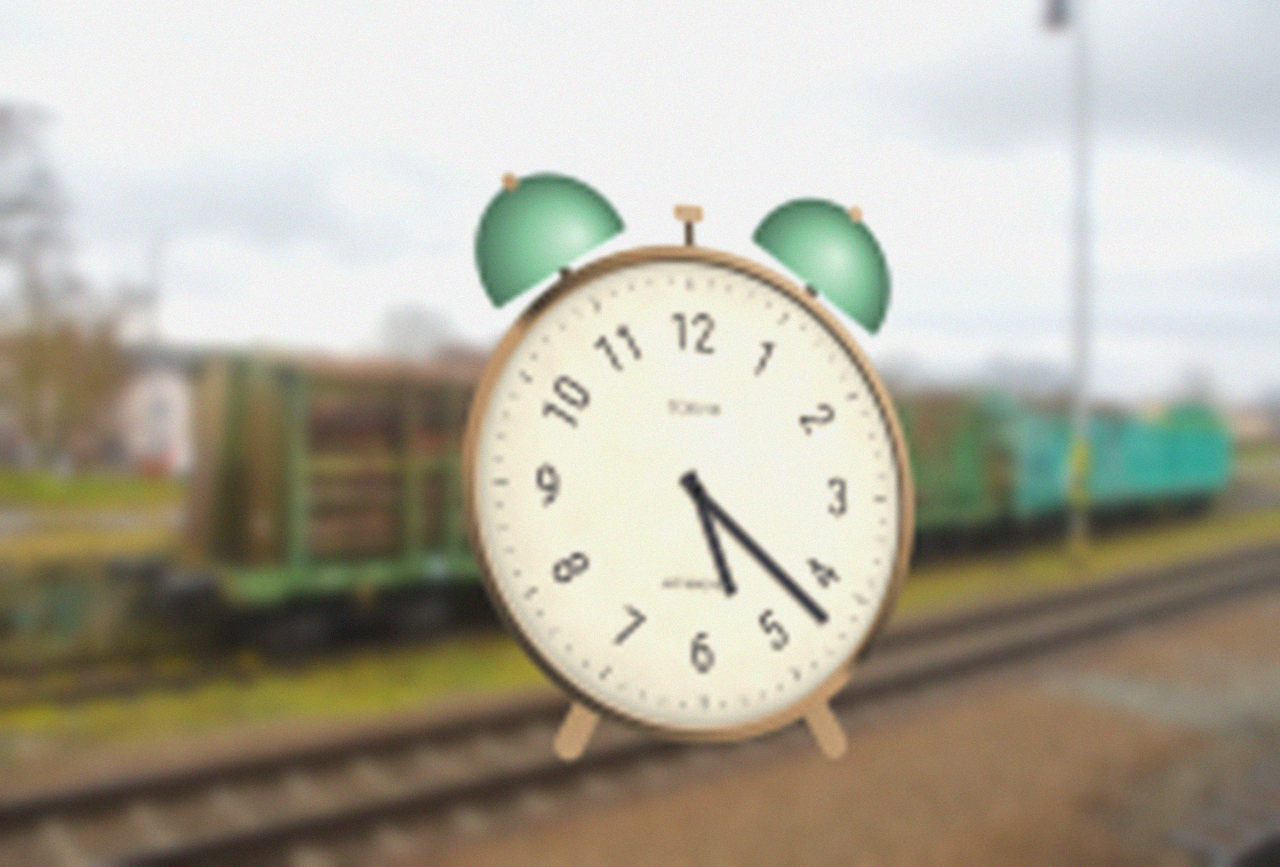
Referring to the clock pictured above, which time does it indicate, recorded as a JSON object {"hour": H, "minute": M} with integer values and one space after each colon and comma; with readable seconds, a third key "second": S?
{"hour": 5, "minute": 22}
